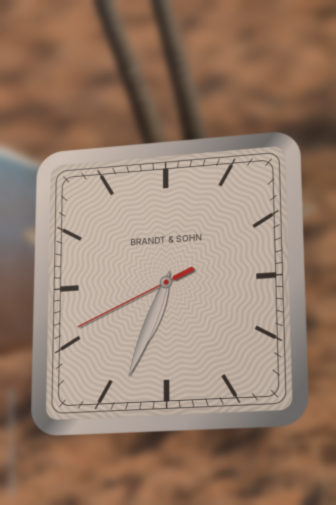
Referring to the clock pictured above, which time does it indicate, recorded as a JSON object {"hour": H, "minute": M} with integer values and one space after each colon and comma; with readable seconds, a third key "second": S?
{"hour": 6, "minute": 33, "second": 41}
